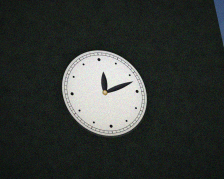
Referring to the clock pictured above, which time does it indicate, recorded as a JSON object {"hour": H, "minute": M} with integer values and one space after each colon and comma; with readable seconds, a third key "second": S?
{"hour": 12, "minute": 12}
